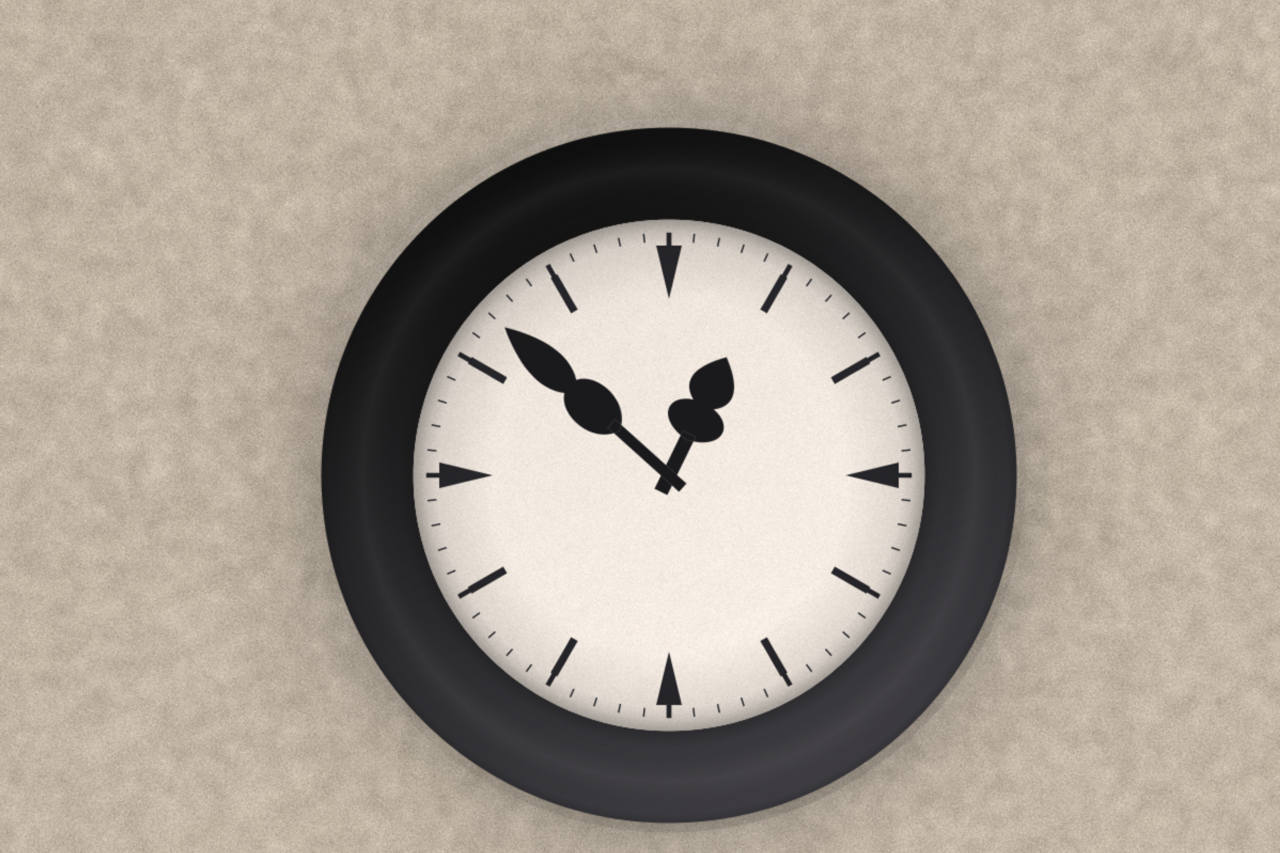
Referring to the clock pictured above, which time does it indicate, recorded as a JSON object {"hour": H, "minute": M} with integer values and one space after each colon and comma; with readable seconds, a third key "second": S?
{"hour": 12, "minute": 52}
